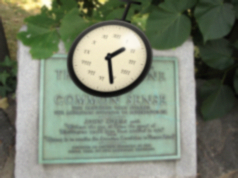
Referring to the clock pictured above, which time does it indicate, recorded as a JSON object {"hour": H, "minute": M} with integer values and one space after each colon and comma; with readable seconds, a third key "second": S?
{"hour": 1, "minute": 26}
